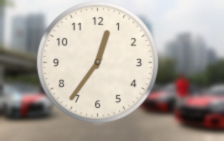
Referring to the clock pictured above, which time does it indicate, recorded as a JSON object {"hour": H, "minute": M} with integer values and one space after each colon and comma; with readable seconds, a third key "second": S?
{"hour": 12, "minute": 36}
